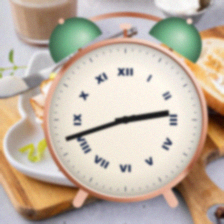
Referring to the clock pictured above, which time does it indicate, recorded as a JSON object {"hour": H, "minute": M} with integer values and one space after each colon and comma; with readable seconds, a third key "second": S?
{"hour": 2, "minute": 42}
